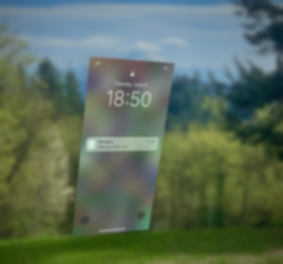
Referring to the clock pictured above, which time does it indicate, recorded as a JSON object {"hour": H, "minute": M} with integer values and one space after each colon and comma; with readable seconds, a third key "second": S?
{"hour": 18, "minute": 50}
